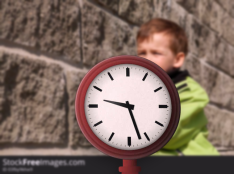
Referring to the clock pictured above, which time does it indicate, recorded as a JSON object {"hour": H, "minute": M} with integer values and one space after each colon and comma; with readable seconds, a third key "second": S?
{"hour": 9, "minute": 27}
